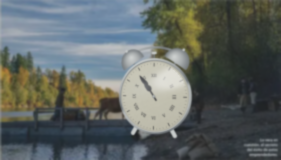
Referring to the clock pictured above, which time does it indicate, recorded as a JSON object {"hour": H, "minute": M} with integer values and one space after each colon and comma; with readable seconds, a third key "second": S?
{"hour": 10, "minute": 54}
